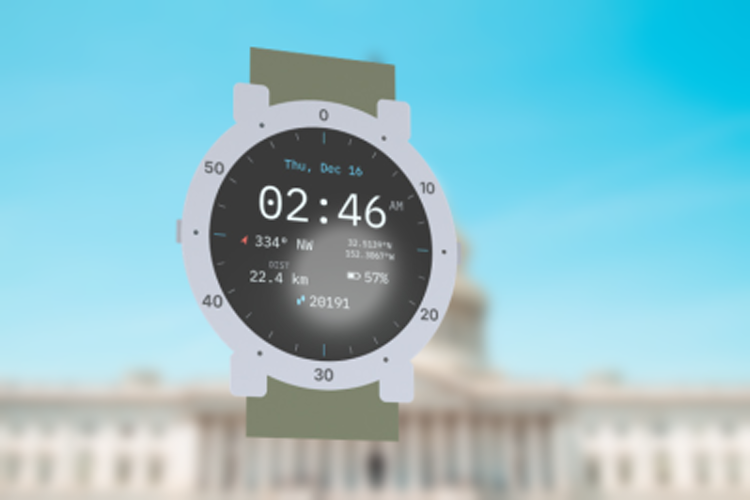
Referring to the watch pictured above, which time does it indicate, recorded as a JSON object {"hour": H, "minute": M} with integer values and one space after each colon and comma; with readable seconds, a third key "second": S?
{"hour": 2, "minute": 46}
